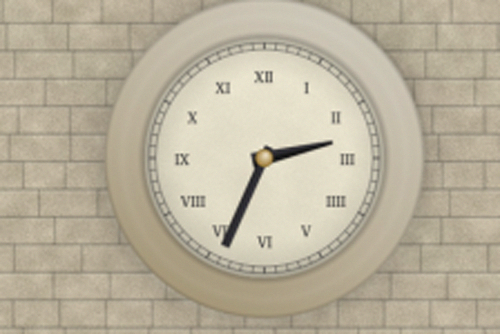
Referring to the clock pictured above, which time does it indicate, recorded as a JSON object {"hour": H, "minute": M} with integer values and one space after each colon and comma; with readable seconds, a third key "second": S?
{"hour": 2, "minute": 34}
